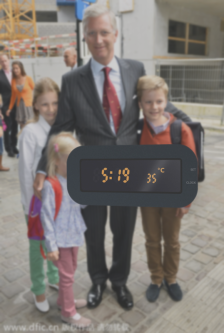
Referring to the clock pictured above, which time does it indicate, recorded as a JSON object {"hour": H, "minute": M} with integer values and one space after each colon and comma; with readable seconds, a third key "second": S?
{"hour": 5, "minute": 19}
